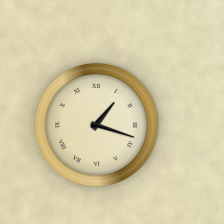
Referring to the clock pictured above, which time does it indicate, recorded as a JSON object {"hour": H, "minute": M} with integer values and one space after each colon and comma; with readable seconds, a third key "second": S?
{"hour": 1, "minute": 18}
